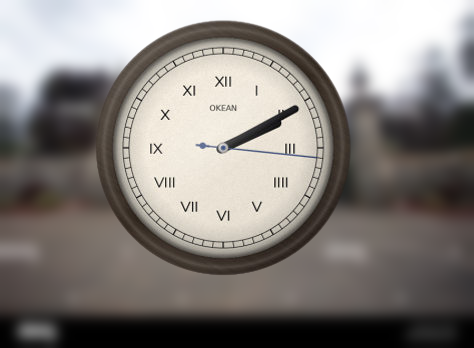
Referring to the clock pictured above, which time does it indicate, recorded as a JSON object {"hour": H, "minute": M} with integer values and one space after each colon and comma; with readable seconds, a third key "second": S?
{"hour": 2, "minute": 10, "second": 16}
